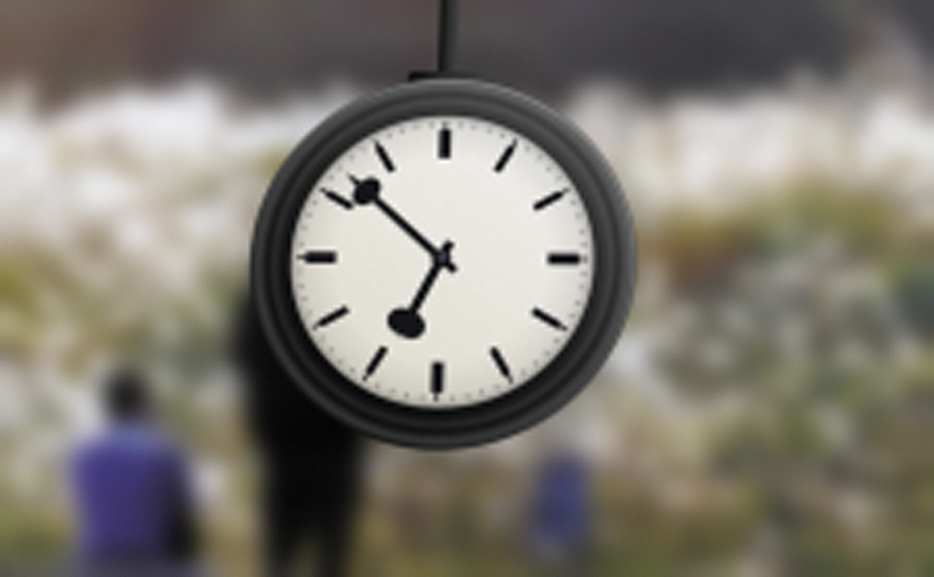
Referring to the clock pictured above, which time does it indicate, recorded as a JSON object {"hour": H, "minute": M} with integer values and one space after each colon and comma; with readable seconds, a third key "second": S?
{"hour": 6, "minute": 52}
